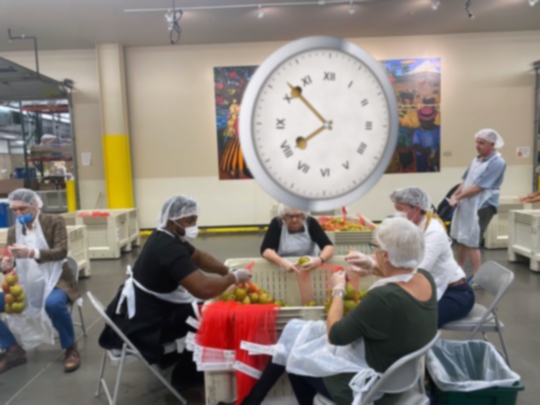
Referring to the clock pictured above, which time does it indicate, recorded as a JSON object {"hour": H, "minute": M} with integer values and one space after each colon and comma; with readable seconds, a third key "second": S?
{"hour": 7, "minute": 52}
